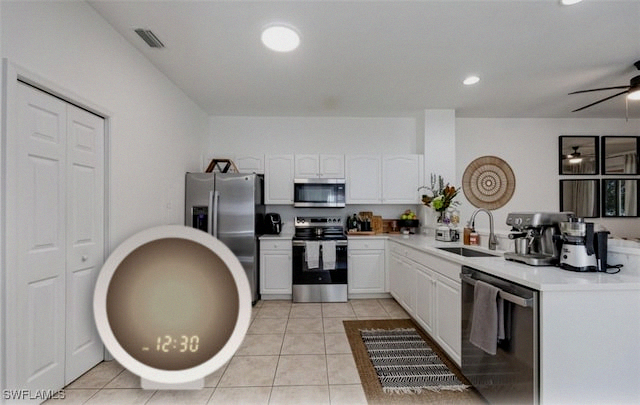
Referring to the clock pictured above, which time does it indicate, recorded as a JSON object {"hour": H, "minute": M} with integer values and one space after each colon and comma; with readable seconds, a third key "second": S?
{"hour": 12, "minute": 30}
